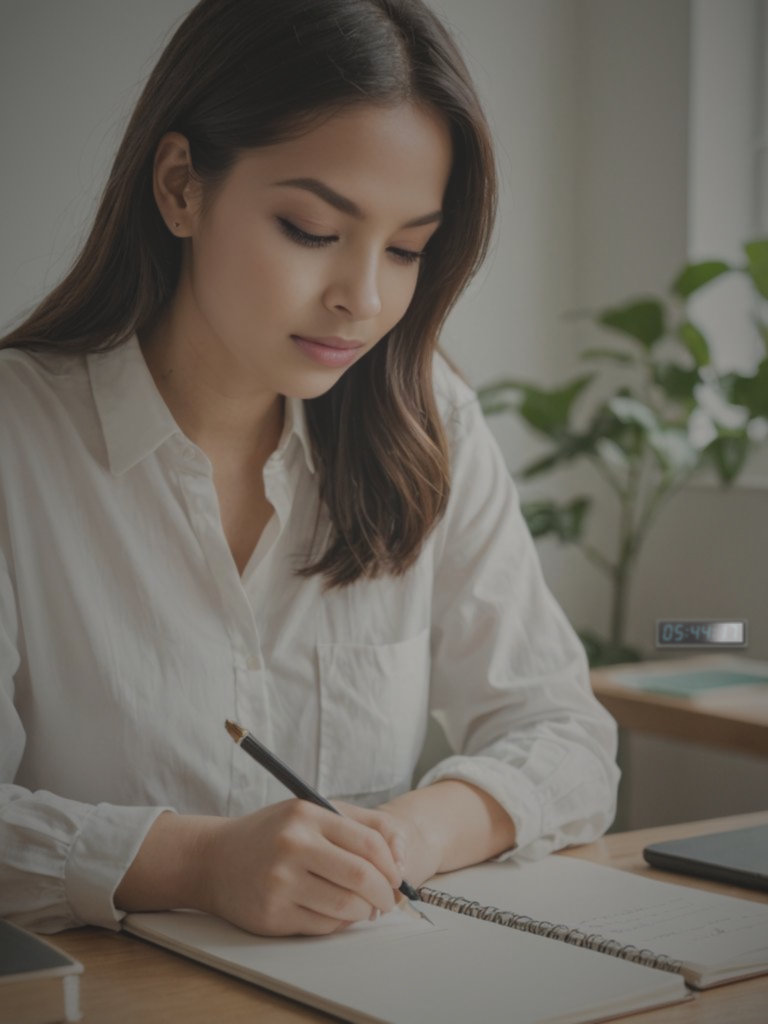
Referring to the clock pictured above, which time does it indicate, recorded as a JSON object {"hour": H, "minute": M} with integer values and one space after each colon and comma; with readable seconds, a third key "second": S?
{"hour": 5, "minute": 44, "second": 17}
